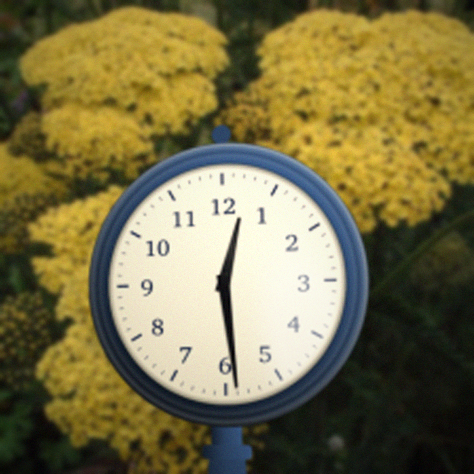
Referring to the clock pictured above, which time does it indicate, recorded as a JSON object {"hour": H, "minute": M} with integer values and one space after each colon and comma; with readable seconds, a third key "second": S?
{"hour": 12, "minute": 29}
